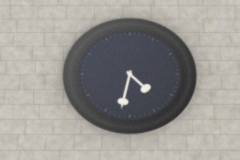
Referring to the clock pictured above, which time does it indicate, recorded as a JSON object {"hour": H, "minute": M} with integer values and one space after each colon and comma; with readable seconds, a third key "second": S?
{"hour": 4, "minute": 32}
